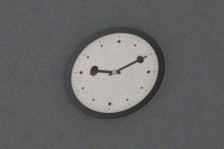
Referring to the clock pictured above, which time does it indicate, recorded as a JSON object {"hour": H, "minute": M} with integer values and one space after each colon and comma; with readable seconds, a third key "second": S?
{"hour": 9, "minute": 10}
